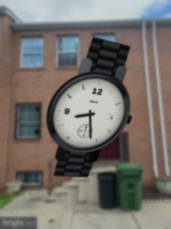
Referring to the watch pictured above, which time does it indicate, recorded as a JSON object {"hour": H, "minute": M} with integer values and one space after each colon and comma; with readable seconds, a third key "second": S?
{"hour": 8, "minute": 27}
